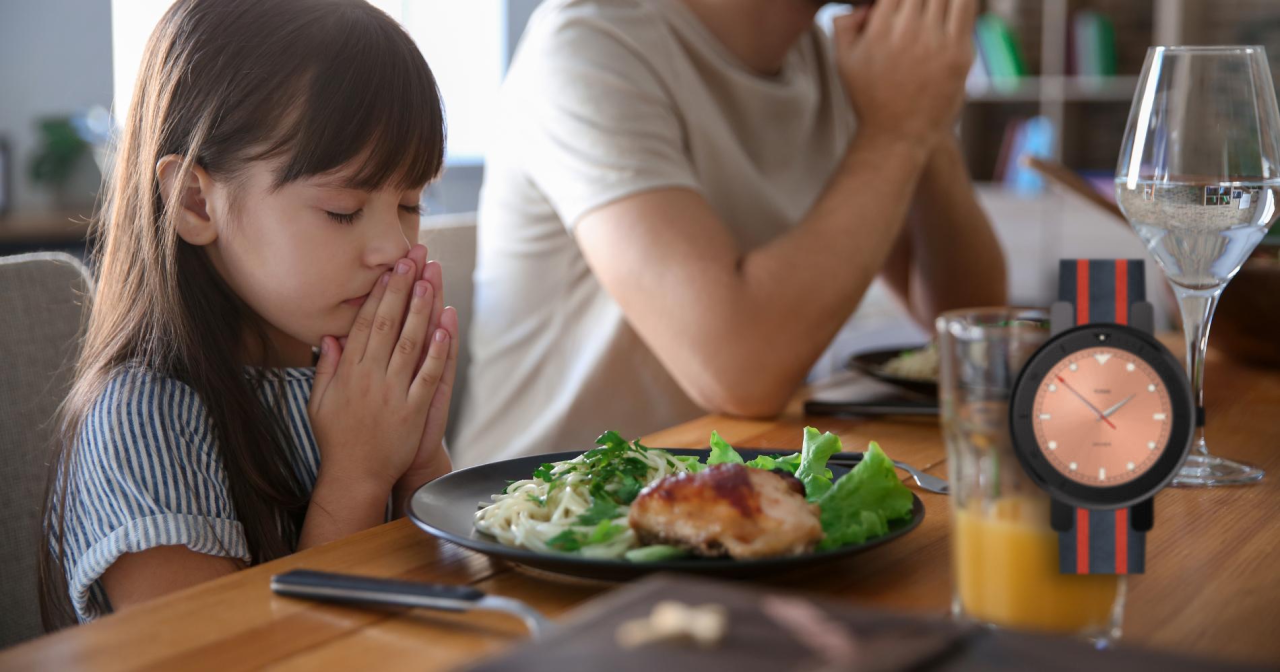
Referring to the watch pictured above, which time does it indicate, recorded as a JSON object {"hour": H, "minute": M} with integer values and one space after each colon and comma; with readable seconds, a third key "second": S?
{"hour": 1, "minute": 51, "second": 52}
